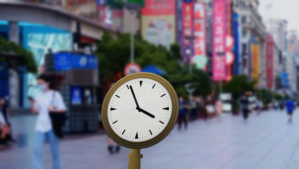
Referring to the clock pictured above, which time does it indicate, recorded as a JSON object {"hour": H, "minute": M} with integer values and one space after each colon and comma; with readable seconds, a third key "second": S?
{"hour": 3, "minute": 56}
